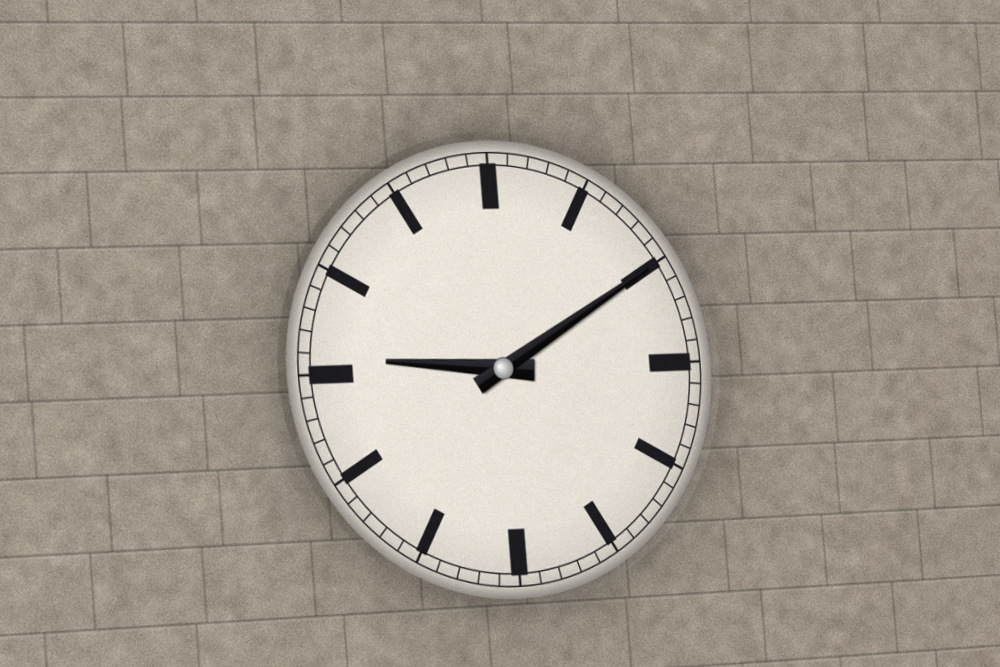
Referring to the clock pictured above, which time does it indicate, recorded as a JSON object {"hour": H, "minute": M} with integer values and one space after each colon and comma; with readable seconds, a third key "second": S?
{"hour": 9, "minute": 10}
